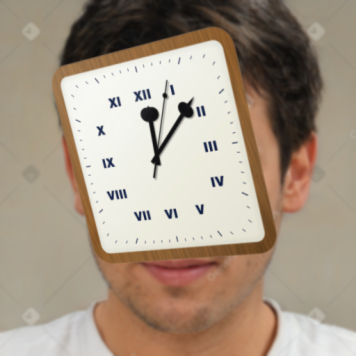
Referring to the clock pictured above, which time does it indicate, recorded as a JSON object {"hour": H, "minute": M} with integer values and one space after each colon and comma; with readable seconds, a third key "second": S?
{"hour": 12, "minute": 8, "second": 4}
